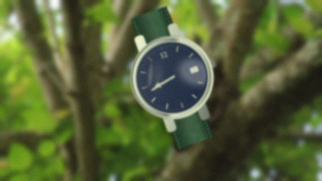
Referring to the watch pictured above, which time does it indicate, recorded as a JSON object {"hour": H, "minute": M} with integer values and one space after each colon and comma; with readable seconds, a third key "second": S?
{"hour": 8, "minute": 43}
